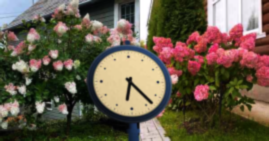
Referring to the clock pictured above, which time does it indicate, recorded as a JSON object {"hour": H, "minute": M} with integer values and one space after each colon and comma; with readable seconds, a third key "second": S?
{"hour": 6, "minute": 23}
